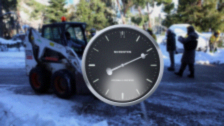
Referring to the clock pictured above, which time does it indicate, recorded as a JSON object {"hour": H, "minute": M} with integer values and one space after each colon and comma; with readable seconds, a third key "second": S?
{"hour": 8, "minute": 11}
